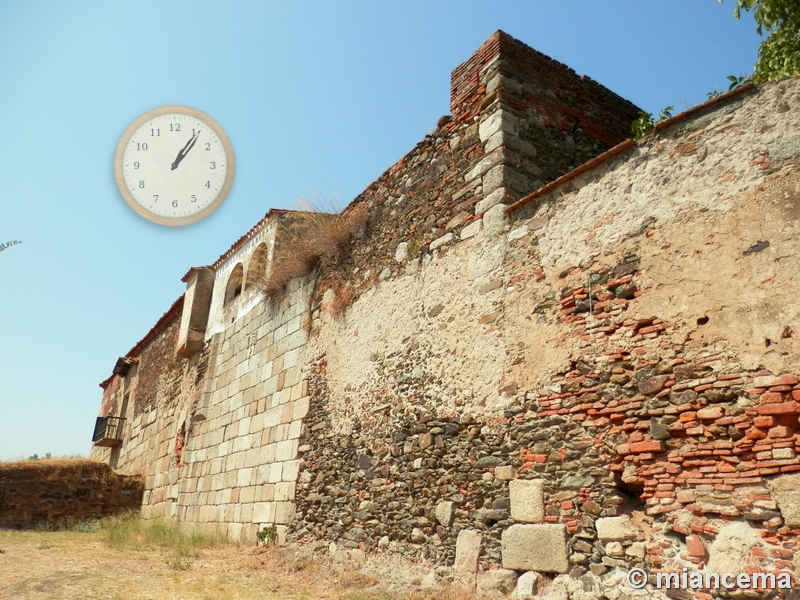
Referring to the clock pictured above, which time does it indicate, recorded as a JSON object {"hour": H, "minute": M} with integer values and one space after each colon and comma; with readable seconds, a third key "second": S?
{"hour": 1, "minute": 6}
